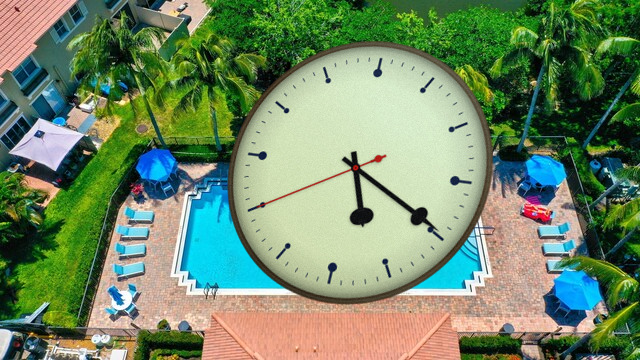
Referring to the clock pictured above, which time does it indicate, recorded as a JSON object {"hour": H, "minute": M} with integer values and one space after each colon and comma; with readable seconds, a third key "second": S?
{"hour": 5, "minute": 19, "second": 40}
